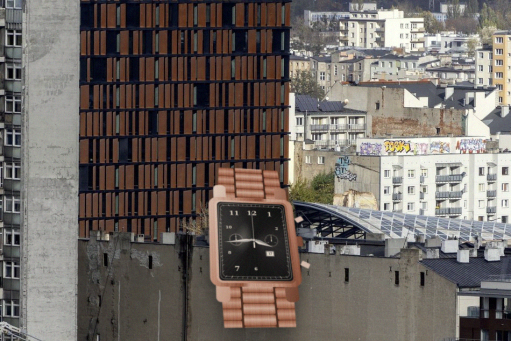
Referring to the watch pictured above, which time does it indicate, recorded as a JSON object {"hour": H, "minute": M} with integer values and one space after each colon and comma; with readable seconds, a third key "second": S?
{"hour": 3, "minute": 44}
